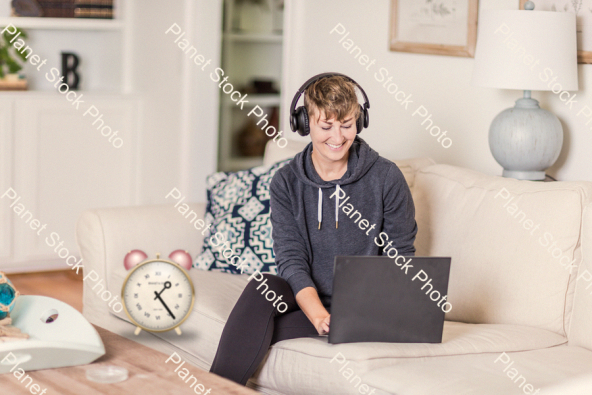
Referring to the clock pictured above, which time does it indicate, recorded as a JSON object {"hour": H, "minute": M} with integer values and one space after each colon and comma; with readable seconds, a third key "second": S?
{"hour": 1, "minute": 24}
